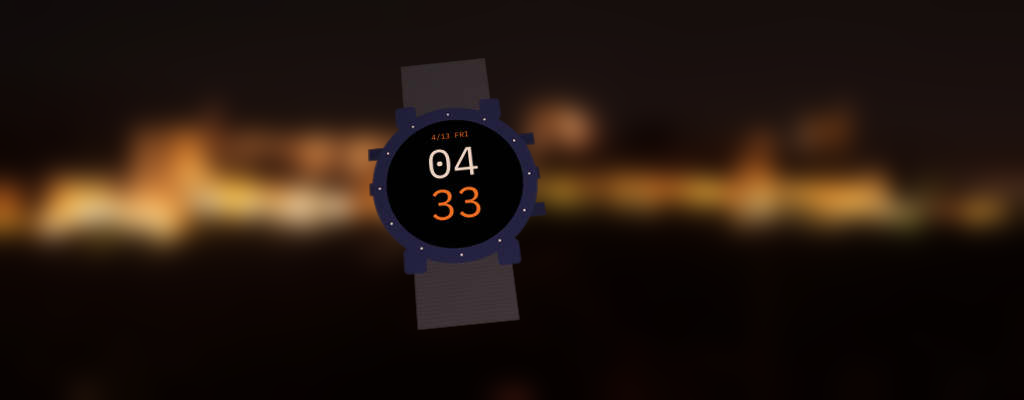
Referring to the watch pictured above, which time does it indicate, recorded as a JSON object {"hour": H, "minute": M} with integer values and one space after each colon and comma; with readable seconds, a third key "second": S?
{"hour": 4, "minute": 33}
